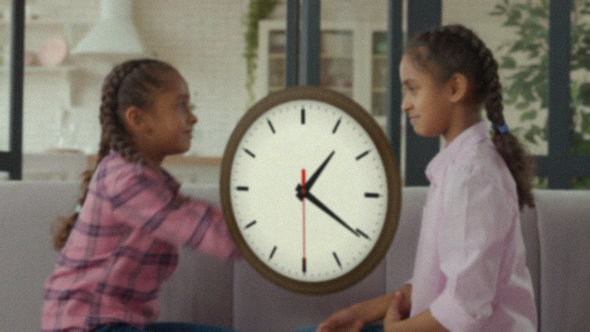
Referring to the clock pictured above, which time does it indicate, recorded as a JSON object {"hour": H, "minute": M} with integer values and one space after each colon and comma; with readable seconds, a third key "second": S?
{"hour": 1, "minute": 20, "second": 30}
